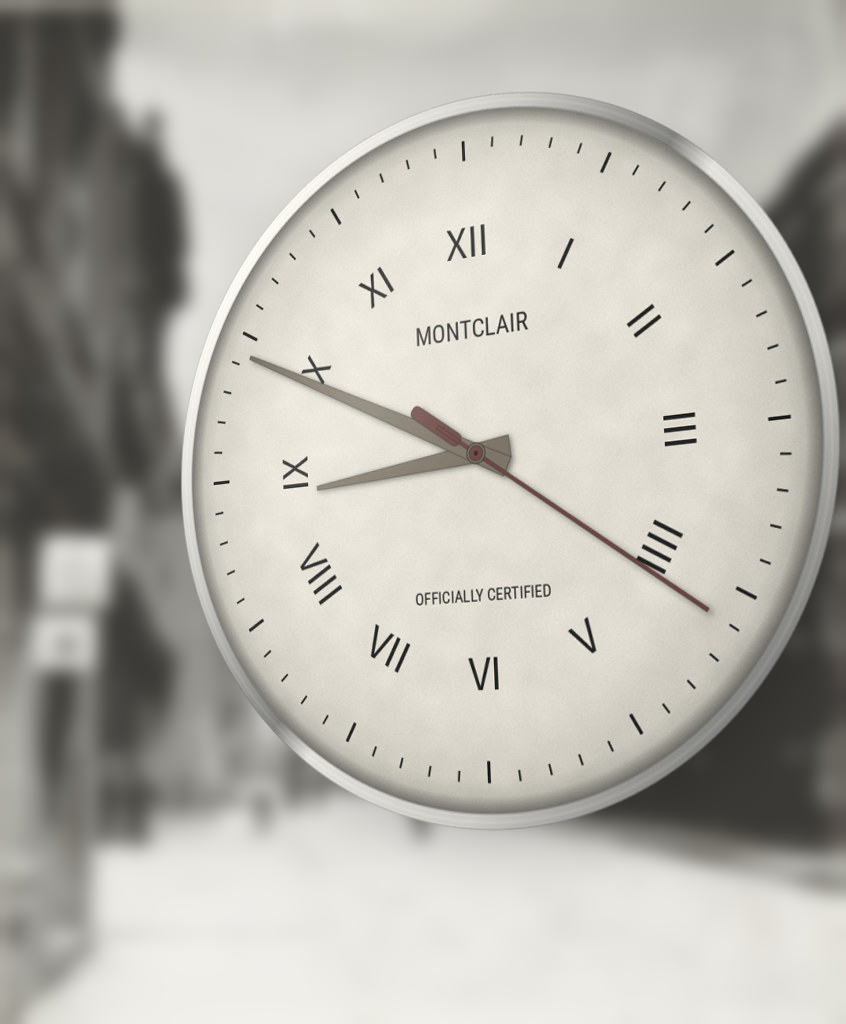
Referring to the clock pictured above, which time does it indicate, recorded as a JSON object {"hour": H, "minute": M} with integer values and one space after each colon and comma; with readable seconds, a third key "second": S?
{"hour": 8, "minute": 49, "second": 21}
